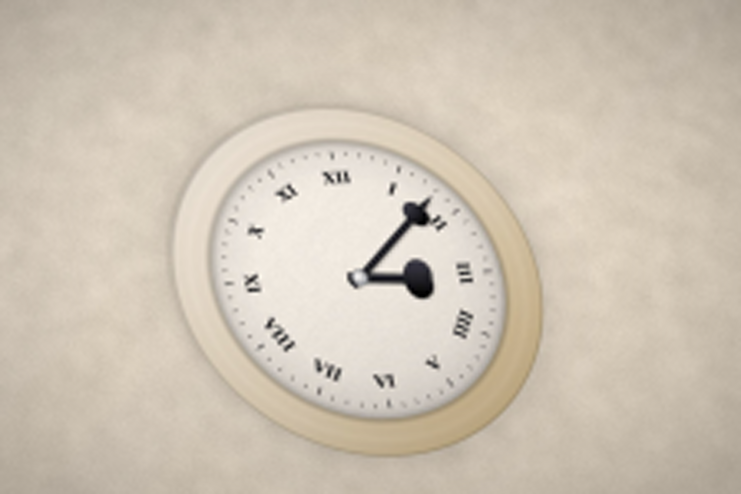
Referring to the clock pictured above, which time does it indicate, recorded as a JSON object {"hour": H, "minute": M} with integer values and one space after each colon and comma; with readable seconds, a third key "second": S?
{"hour": 3, "minute": 8}
